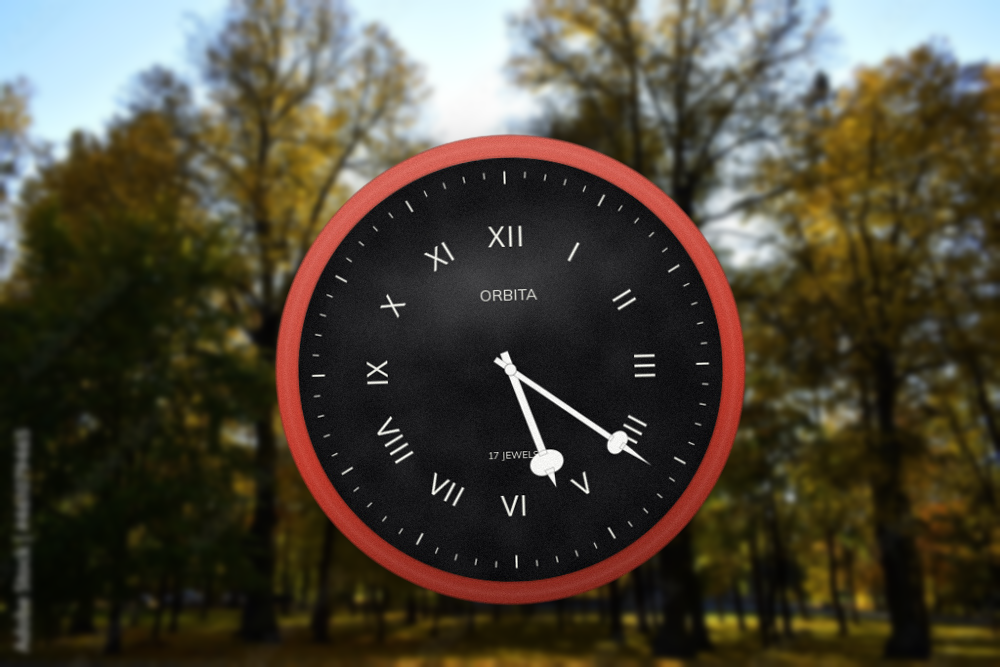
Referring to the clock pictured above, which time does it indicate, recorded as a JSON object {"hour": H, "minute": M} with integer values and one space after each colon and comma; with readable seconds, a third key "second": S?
{"hour": 5, "minute": 21}
